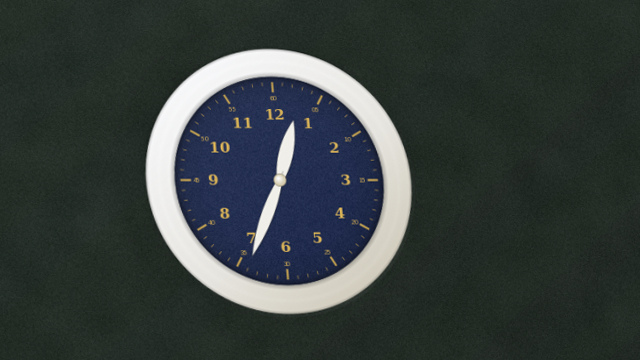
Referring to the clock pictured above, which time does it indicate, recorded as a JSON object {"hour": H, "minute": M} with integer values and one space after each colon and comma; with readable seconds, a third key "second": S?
{"hour": 12, "minute": 34}
